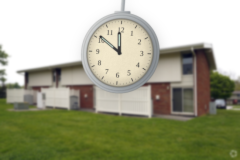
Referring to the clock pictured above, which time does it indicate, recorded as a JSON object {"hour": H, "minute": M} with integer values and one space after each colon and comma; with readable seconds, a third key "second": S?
{"hour": 11, "minute": 51}
